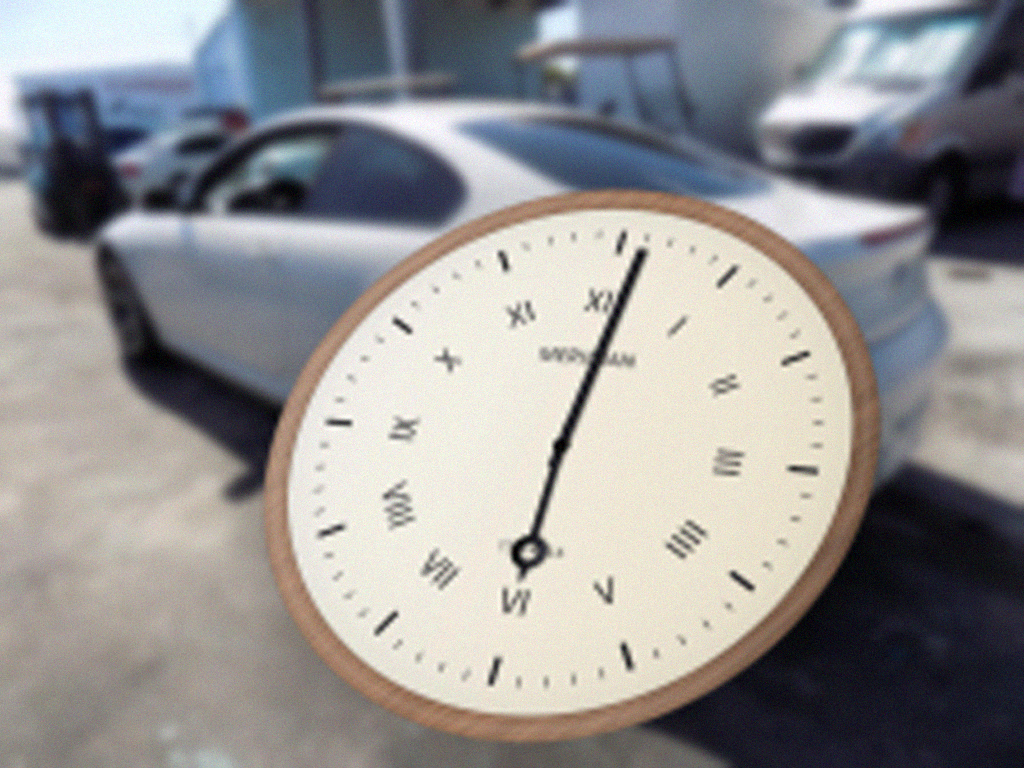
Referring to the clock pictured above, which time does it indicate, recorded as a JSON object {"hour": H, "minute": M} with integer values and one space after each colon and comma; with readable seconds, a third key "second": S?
{"hour": 6, "minute": 1}
